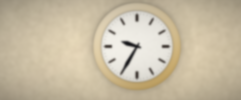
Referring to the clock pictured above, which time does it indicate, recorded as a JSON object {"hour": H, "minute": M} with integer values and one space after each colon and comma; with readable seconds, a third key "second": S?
{"hour": 9, "minute": 35}
